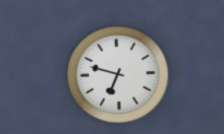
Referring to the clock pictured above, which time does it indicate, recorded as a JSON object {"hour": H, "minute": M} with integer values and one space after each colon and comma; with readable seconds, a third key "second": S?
{"hour": 6, "minute": 48}
